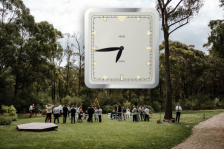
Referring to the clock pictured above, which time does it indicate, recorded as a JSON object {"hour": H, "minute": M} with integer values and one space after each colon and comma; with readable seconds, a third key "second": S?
{"hour": 6, "minute": 44}
